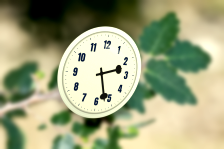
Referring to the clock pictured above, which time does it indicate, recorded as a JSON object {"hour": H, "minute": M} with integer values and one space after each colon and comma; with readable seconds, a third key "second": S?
{"hour": 2, "minute": 27}
